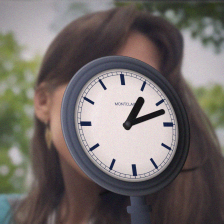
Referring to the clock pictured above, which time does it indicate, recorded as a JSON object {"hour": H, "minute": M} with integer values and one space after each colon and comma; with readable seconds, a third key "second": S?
{"hour": 1, "minute": 12}
